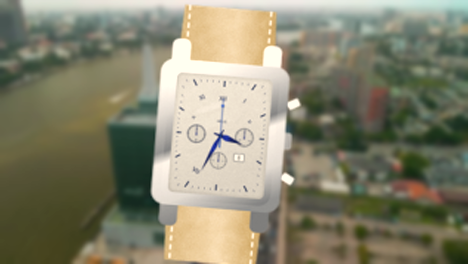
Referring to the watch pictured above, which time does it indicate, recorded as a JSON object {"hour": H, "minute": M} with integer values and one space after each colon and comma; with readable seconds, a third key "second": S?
{"hour": 3, "minute": 34}
